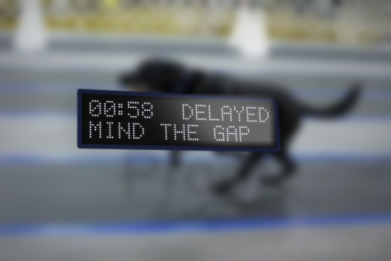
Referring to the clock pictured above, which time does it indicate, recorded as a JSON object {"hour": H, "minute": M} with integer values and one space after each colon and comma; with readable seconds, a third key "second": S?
{"hour": 0, "minute": 58}
